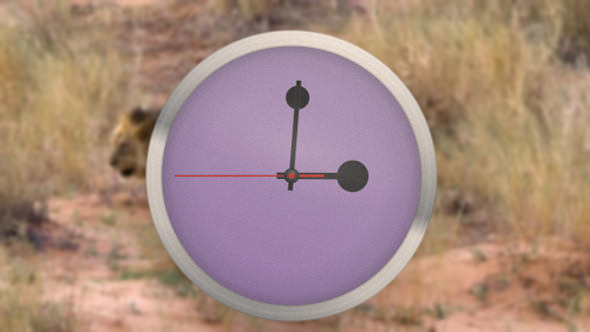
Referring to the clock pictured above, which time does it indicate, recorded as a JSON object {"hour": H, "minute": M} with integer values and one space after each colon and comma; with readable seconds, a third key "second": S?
{"hour": 3, "minute": 0, "second": 45}
